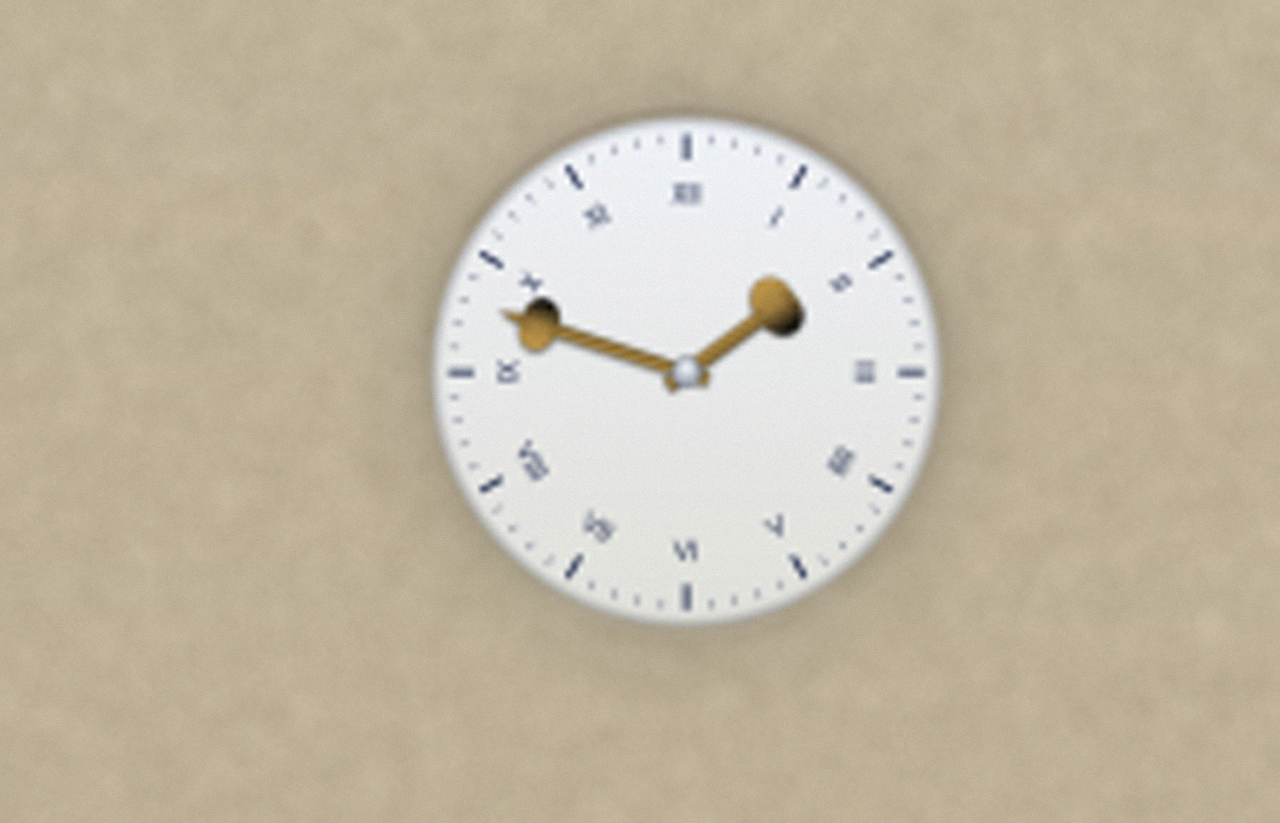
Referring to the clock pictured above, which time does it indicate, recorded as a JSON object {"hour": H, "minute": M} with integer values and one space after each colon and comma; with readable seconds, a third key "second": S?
{"hour": 1, "minute": 48}
